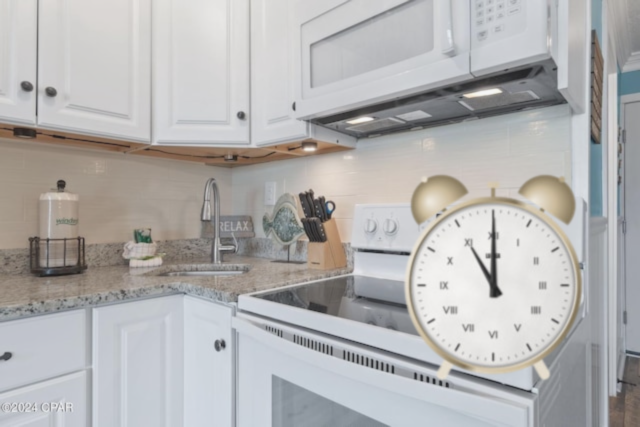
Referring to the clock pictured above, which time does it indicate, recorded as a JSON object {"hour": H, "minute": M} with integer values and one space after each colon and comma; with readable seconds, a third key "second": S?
{"hour": 11, "minute": 0}
